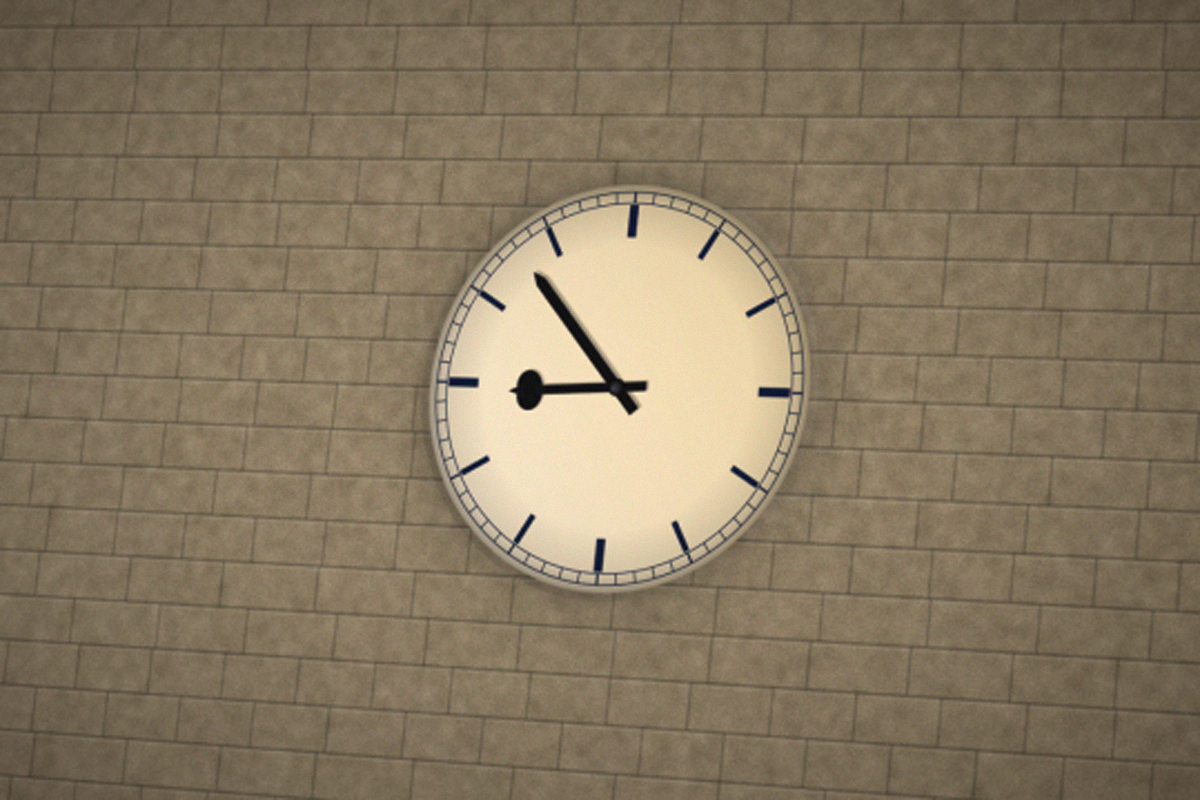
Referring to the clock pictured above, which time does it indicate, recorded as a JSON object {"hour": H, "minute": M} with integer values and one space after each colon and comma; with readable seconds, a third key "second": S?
{"hour": 8, "minute": 53}
